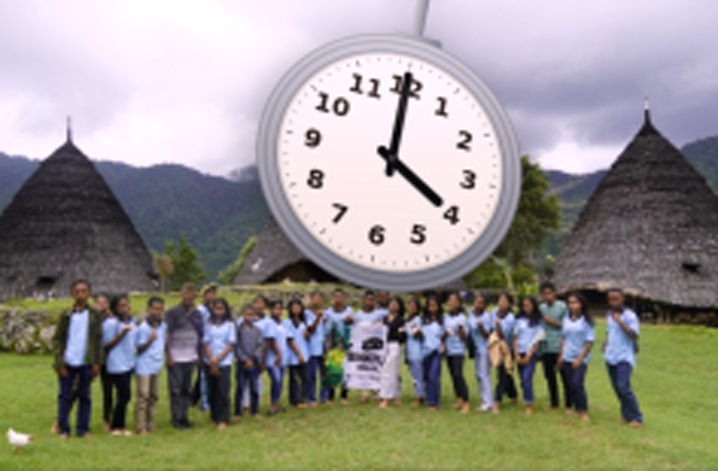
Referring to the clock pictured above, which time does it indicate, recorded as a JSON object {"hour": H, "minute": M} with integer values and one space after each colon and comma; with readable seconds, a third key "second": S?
{"hour": 4, "minute": 0}
